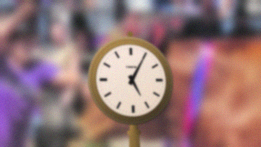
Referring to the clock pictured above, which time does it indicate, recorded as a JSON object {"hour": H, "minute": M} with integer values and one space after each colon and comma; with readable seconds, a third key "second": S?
{"hour": 5, "minute": 5}
